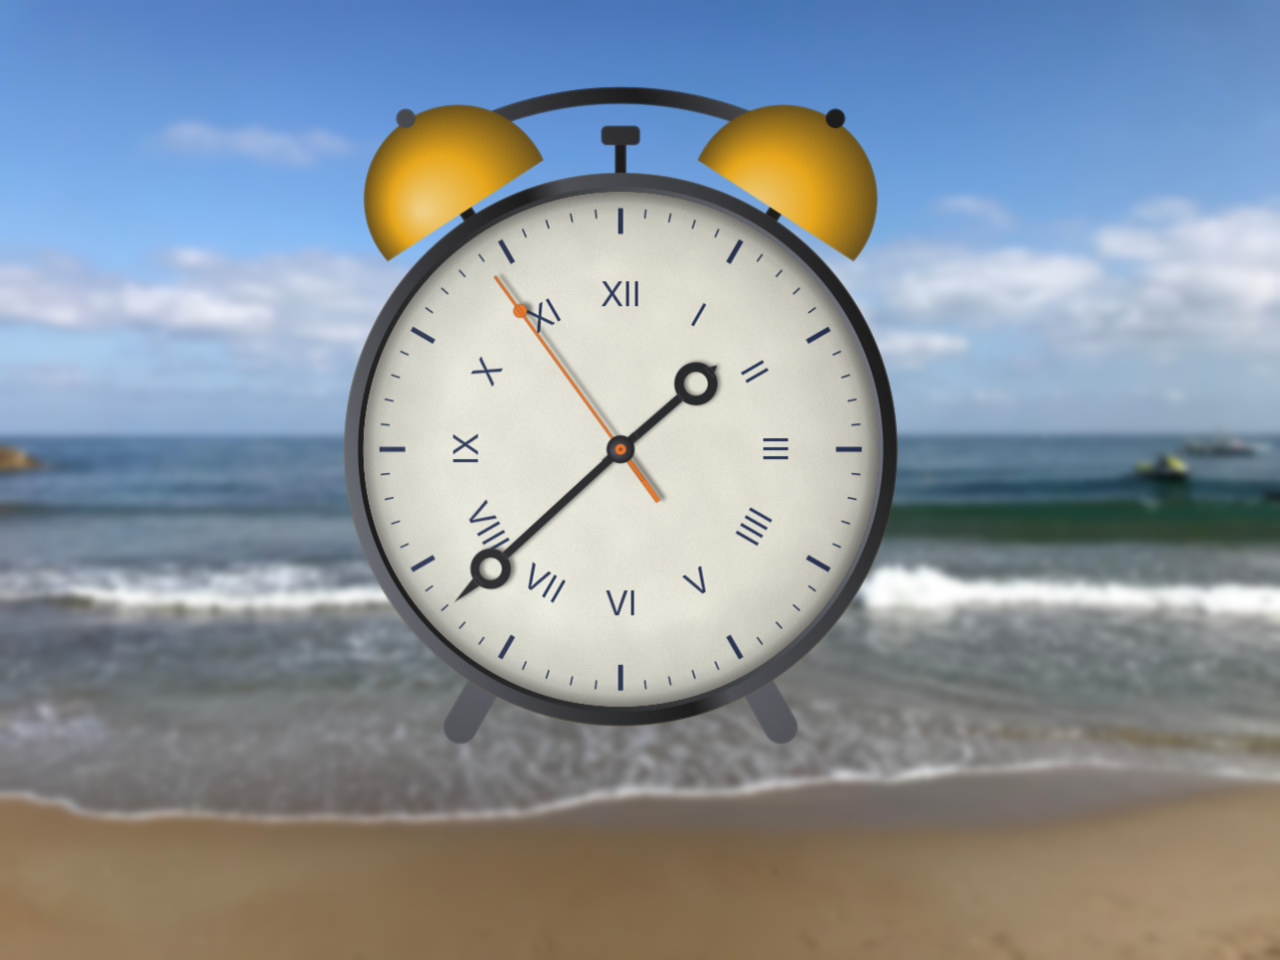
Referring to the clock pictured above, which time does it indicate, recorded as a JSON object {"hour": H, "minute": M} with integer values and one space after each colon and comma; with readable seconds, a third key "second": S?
{"hour": 1, "minute": 37, "second": 54}
